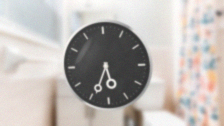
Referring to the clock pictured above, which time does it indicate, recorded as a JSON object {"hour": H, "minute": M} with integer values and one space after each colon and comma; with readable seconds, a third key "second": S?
{"hour": 5, "minute": 34}
